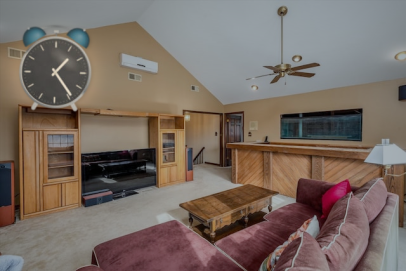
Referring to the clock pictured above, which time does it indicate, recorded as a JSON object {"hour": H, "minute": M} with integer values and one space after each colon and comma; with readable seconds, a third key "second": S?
{"hour": 1, "minute": 24}
